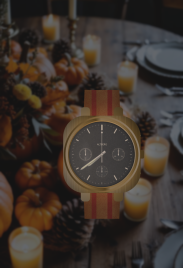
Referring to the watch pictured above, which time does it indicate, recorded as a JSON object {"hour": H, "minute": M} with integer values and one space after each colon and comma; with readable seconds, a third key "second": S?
{"hour": 7, "minute": 39}
